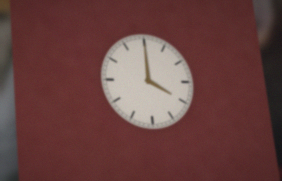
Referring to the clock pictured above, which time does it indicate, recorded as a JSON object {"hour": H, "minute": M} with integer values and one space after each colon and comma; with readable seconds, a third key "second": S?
{"hour": 4, "minute": 0}
